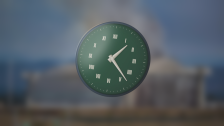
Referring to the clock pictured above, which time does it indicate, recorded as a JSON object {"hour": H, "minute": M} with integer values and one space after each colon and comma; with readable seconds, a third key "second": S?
{"hour": 1, "minute": 23}
